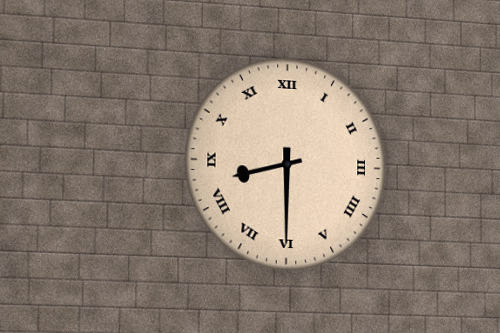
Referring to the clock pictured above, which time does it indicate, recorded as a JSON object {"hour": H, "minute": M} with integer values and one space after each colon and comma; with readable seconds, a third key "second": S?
{"hour": 8, "minute": 30}
